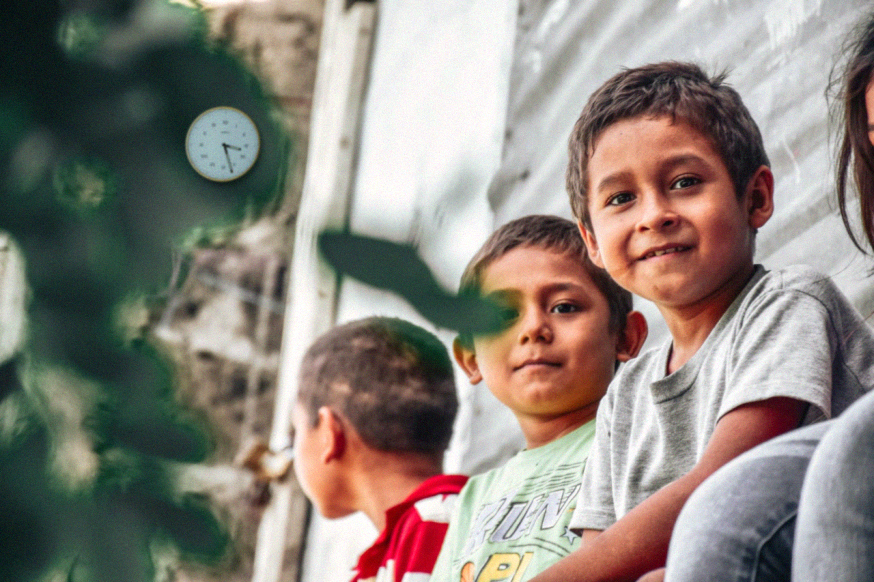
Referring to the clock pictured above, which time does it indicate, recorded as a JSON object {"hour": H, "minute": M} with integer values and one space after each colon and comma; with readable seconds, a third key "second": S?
{"hour": 3, "minute": 27}
